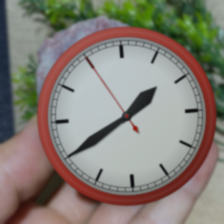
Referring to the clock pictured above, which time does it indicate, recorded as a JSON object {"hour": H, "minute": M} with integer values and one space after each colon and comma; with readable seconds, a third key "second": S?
{"hour": 1, "minute": 39, "second": 55}
